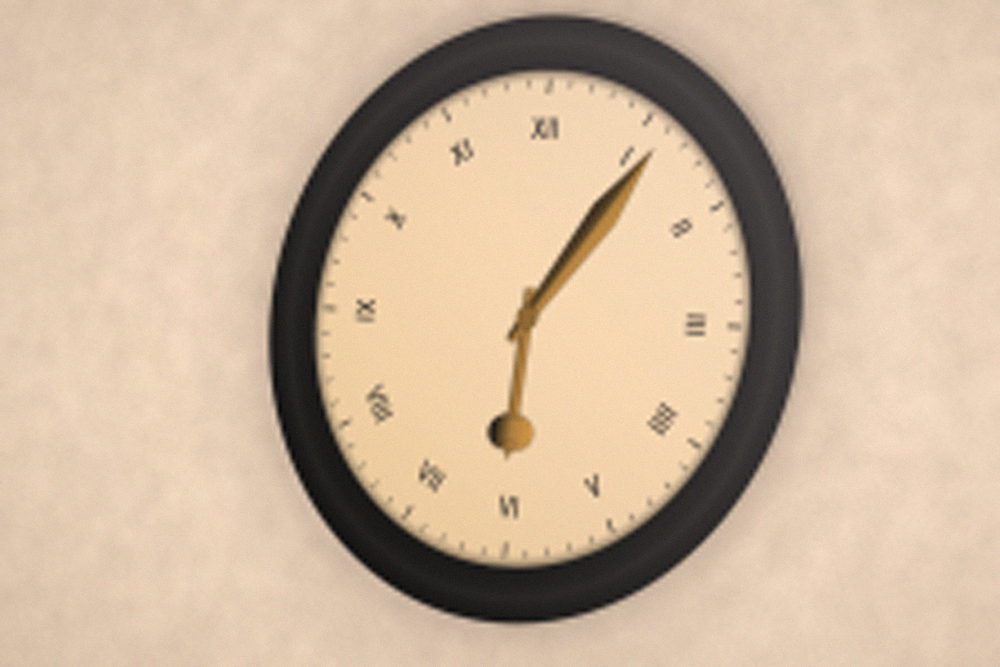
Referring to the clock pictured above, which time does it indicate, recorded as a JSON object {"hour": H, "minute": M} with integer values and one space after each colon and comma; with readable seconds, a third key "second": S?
{"hour": 6, "minute": 6}
